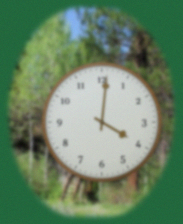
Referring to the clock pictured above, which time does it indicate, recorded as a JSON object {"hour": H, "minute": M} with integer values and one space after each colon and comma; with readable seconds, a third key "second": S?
{"hour": 4, "minute": 1}
